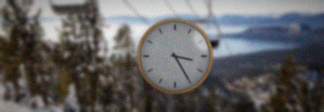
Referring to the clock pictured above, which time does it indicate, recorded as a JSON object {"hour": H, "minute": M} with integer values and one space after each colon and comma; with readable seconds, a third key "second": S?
{"hour": 3, "minute": 25}
